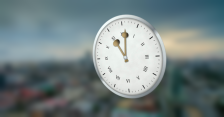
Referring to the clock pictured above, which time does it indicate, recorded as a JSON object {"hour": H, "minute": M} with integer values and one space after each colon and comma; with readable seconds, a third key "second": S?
{"hour": 11, "minute": 1}
